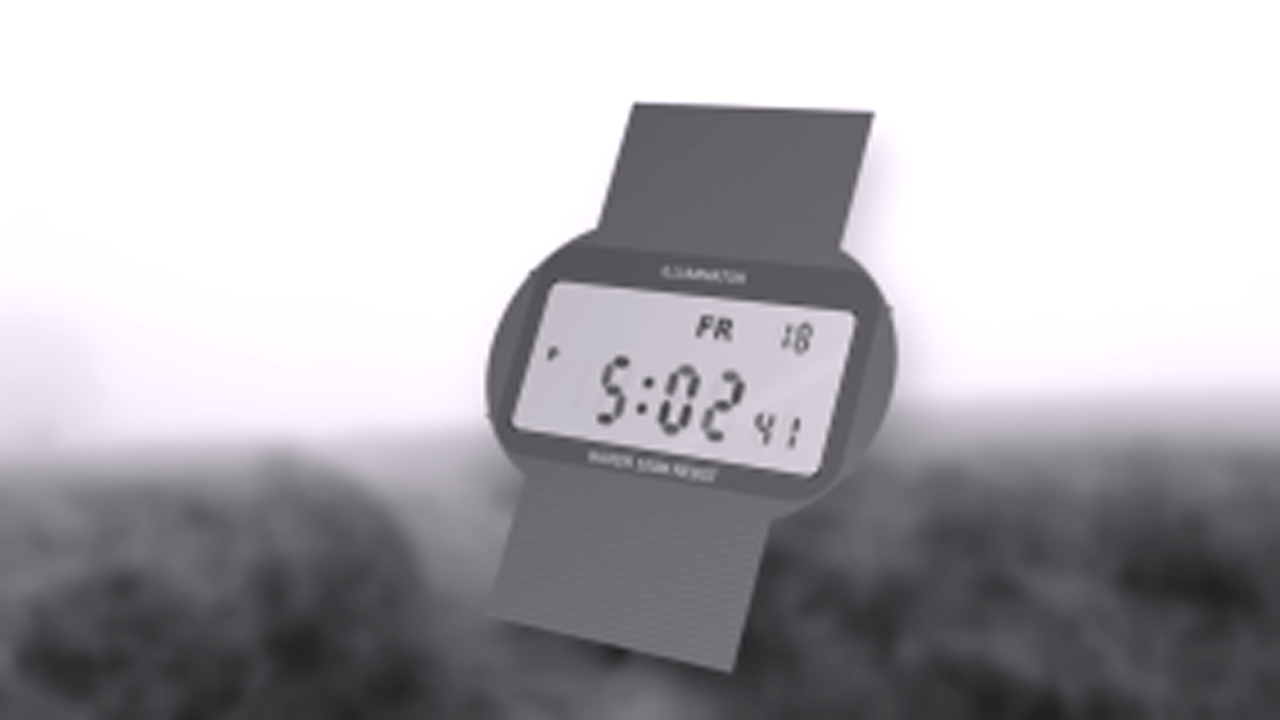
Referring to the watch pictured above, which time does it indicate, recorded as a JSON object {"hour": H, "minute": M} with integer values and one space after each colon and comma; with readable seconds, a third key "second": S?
{"hour": 5, "minute": 2, "second": 41}
